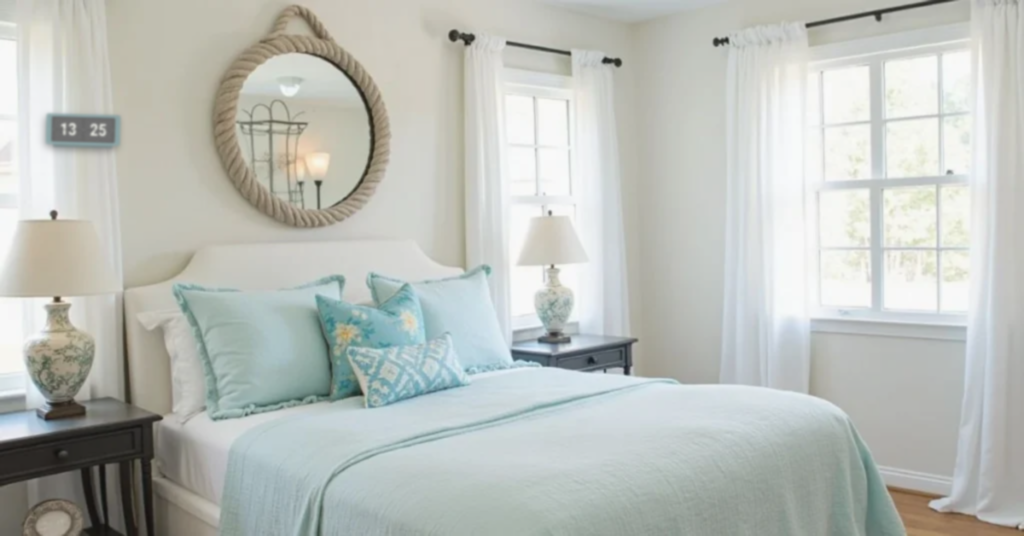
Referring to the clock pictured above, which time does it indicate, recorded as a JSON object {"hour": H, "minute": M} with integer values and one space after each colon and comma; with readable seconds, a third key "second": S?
{"hour": 13, "minute": 25}
